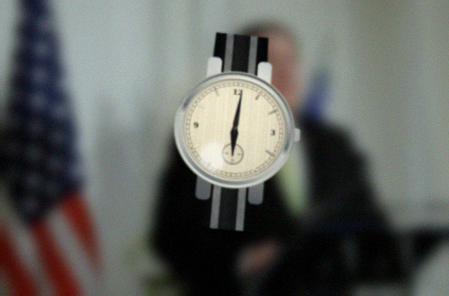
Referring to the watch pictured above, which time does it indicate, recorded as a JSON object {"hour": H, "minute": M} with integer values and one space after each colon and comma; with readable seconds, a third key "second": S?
{"hour": 6, "minute": 1}
